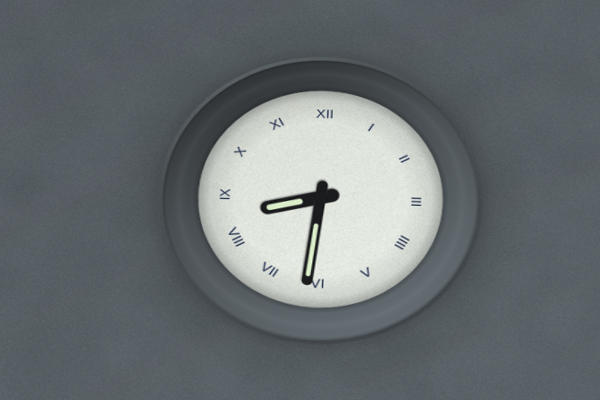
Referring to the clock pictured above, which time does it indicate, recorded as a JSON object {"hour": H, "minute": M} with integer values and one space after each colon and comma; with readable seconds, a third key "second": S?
{"hour": 8, "minute": 31}
